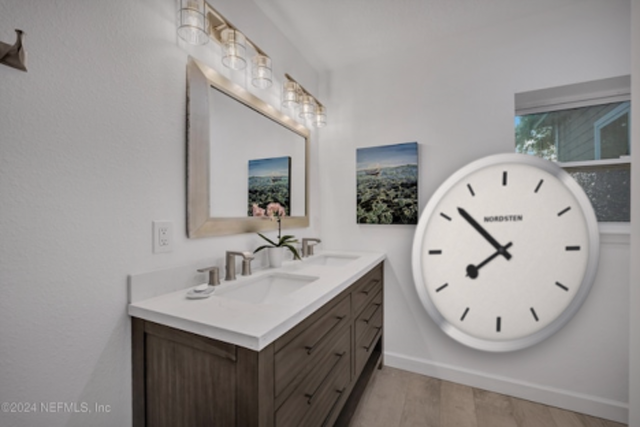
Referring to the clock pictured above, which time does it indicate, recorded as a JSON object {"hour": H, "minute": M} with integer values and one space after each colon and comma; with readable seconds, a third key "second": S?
{"hour": 7, "minute": 52}
